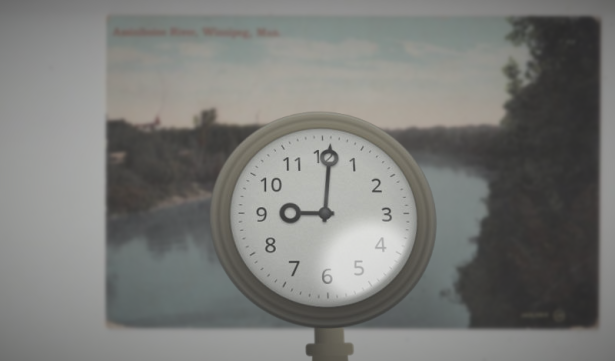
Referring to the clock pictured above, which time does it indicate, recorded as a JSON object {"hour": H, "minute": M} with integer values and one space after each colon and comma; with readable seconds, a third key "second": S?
{"hour": 9, "minute": 1}
